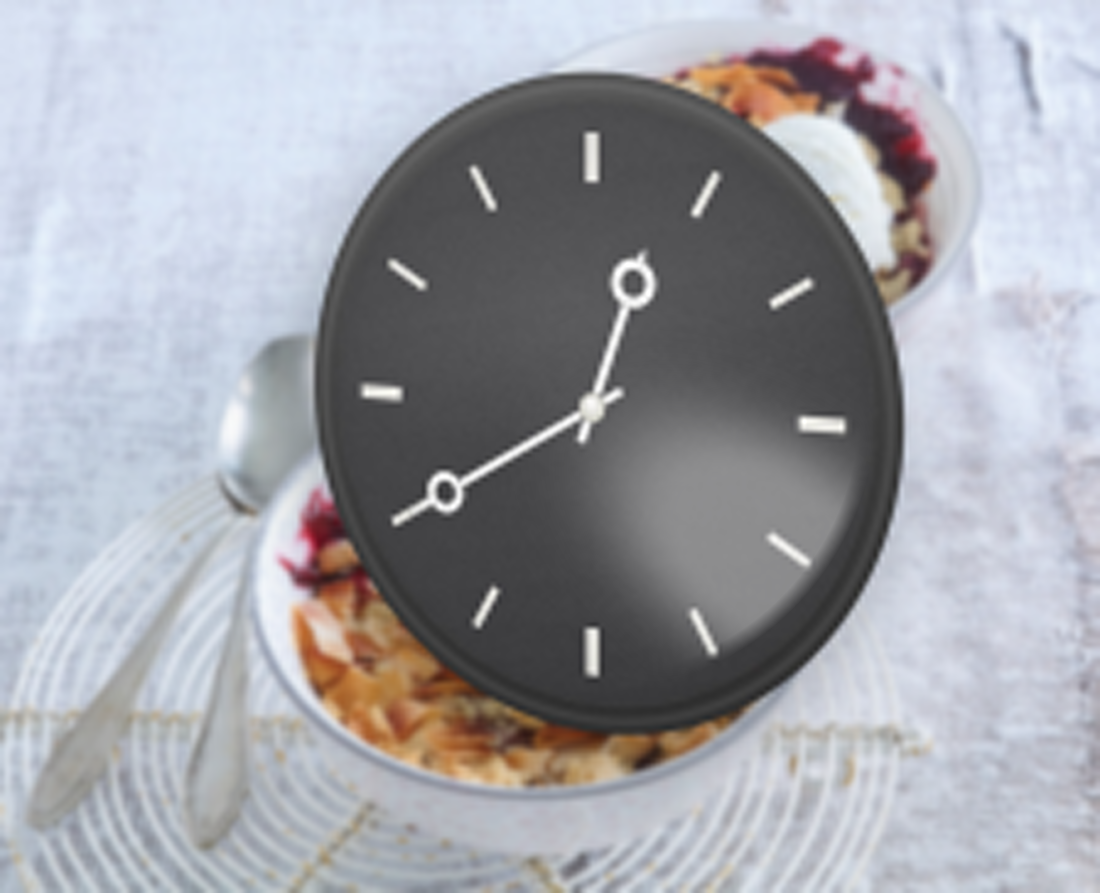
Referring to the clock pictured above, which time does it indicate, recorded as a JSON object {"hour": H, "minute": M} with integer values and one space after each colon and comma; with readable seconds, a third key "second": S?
{"hour": 12, "minute": 40}
